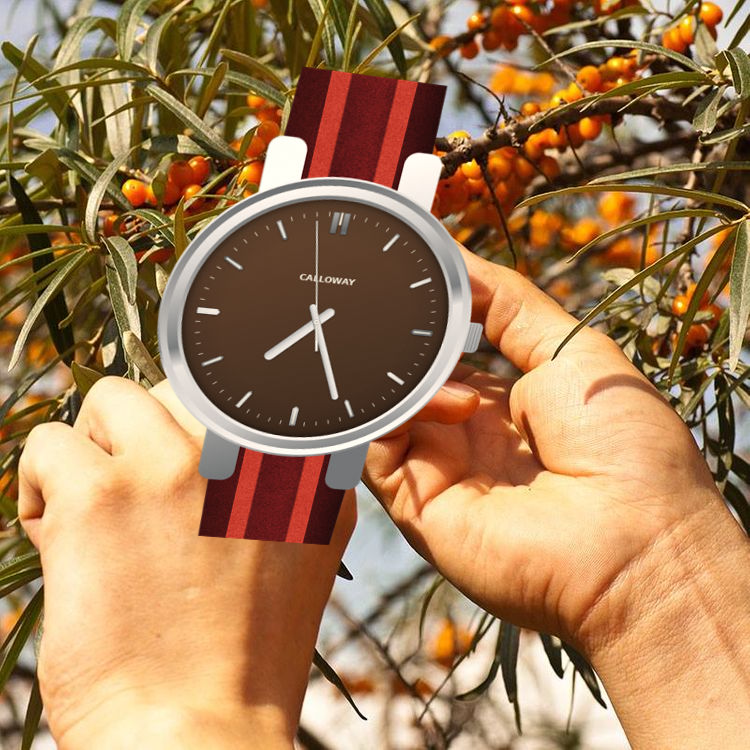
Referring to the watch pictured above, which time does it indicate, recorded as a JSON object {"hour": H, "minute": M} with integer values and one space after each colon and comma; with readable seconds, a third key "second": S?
{"hour": 7, "minute": 25, "second": 58}
